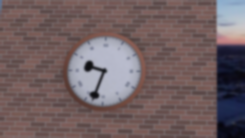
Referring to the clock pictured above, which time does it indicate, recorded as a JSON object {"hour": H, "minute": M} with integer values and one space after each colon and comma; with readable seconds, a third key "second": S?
{"hour": 9, "minute": 33}
